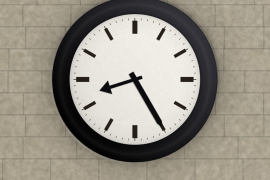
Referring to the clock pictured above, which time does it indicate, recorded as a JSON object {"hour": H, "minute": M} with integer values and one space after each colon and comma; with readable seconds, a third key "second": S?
{"hour": 8, "minute": 25}
